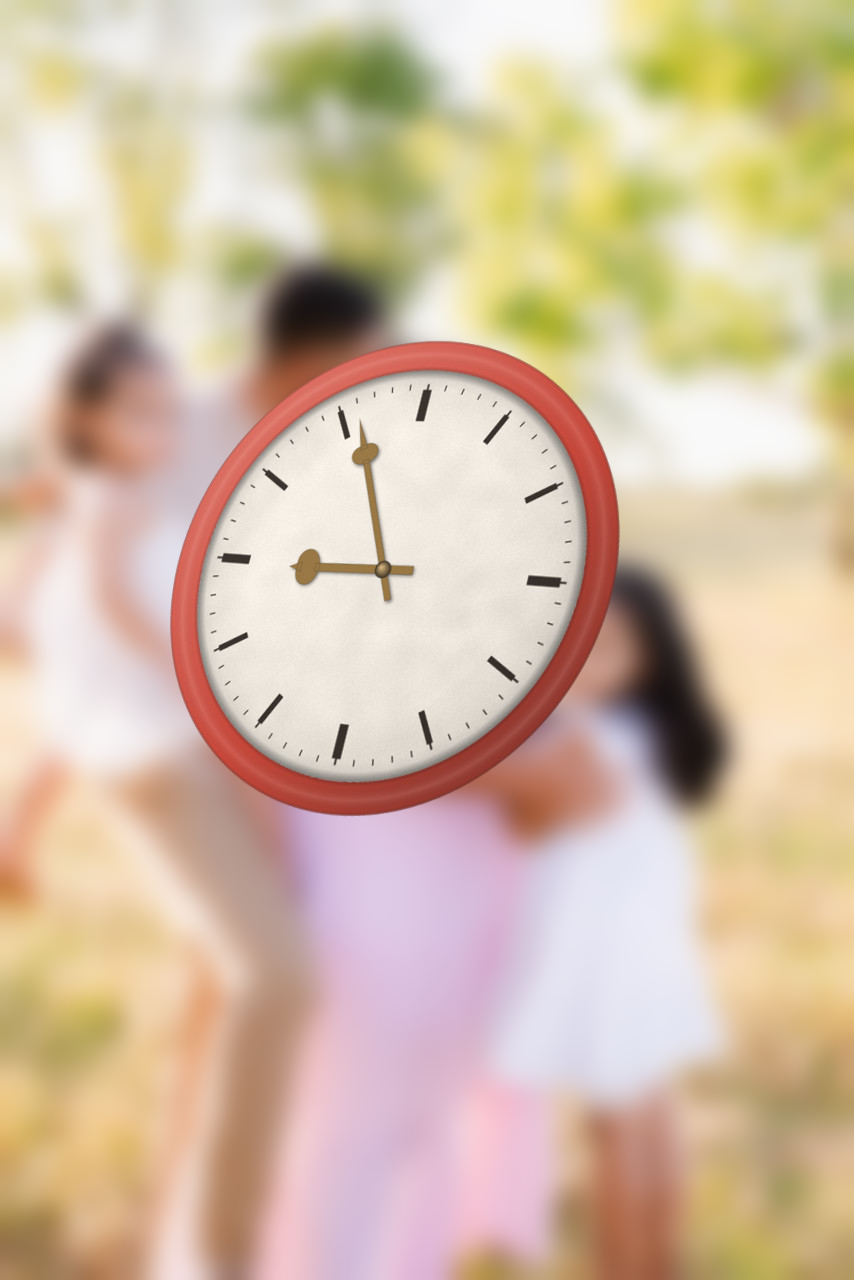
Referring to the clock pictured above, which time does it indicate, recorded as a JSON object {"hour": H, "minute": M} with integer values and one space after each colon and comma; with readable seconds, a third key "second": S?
{"hour": 8, "minute": 56}
